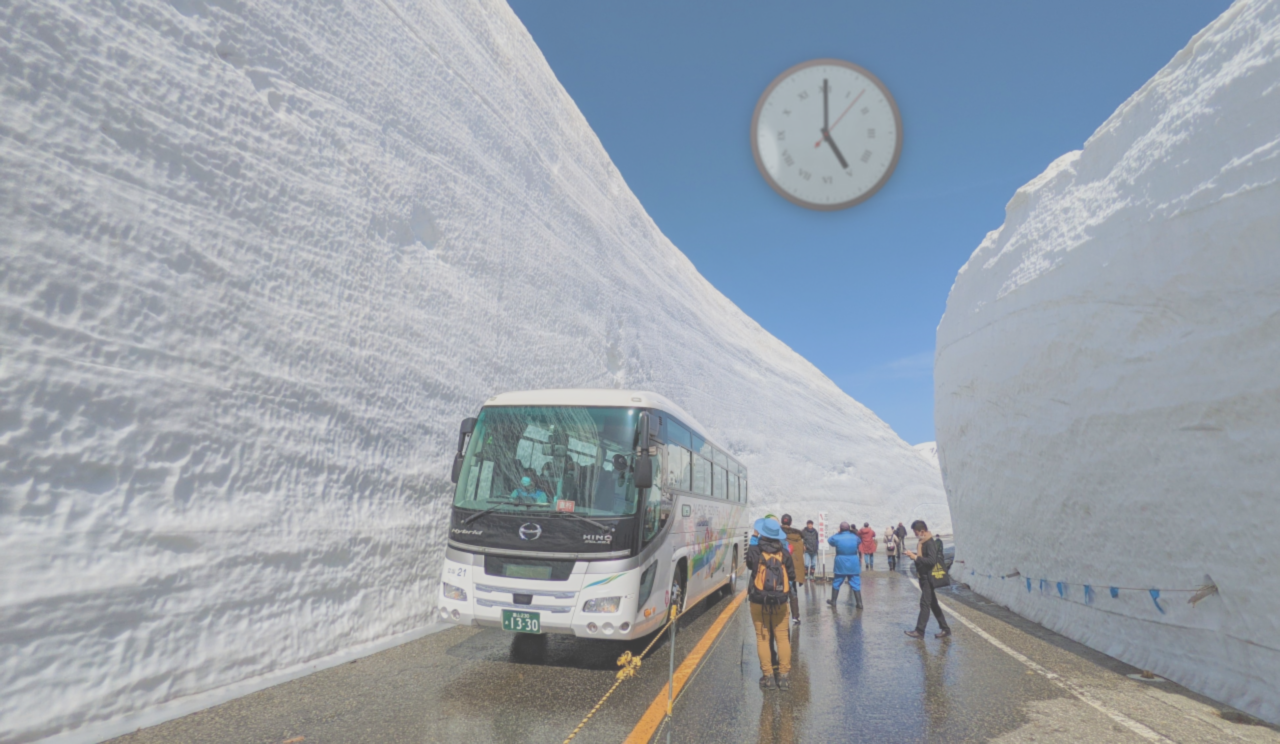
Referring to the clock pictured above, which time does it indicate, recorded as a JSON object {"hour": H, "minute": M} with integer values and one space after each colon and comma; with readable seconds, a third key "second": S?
{"hour": 5, "minute": 0, "second": 7}
